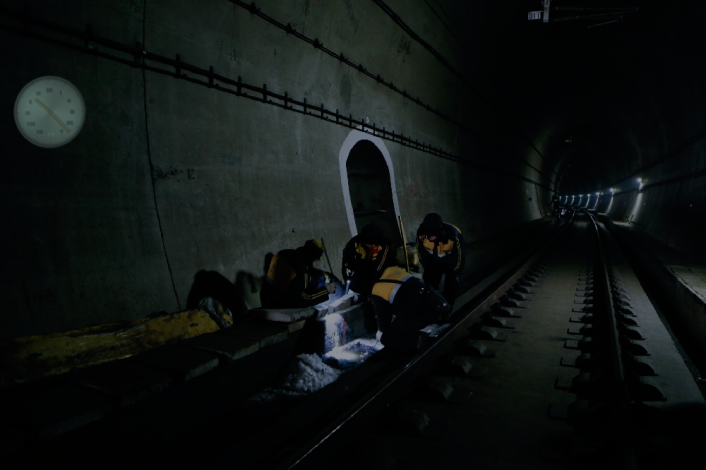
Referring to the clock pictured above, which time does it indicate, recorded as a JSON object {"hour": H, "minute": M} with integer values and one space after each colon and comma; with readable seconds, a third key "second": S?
{"hour": 10, "minute": 23}
